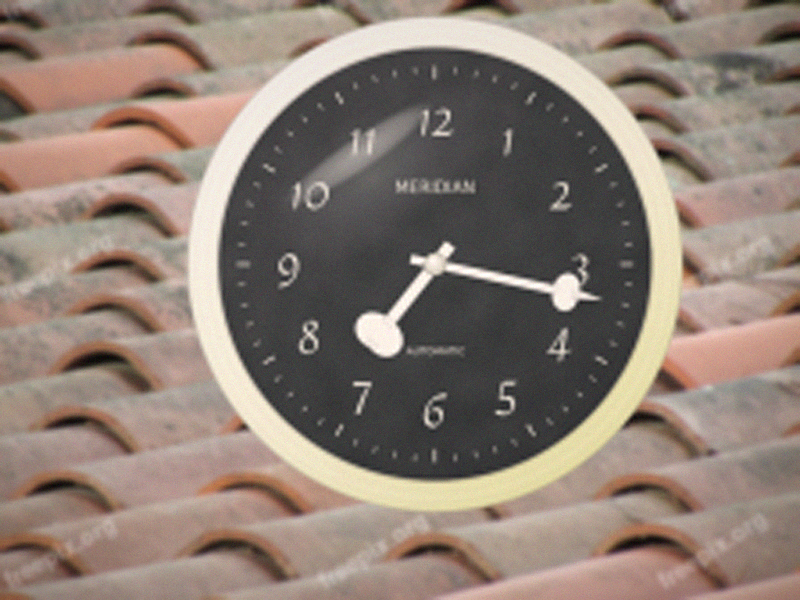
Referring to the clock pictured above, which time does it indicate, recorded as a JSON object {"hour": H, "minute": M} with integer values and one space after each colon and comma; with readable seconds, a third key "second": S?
{"hour": 7, "minute": 17}
